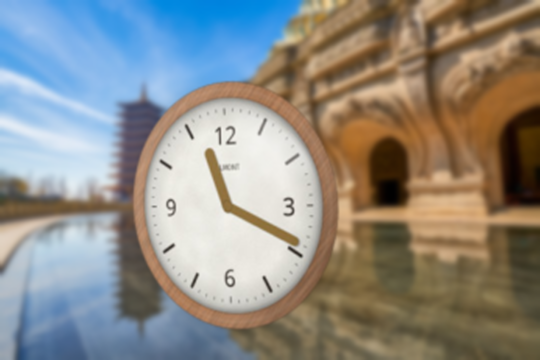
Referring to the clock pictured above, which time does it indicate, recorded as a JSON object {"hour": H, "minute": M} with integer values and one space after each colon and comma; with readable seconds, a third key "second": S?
{"hour": 11, "minute": 19}
